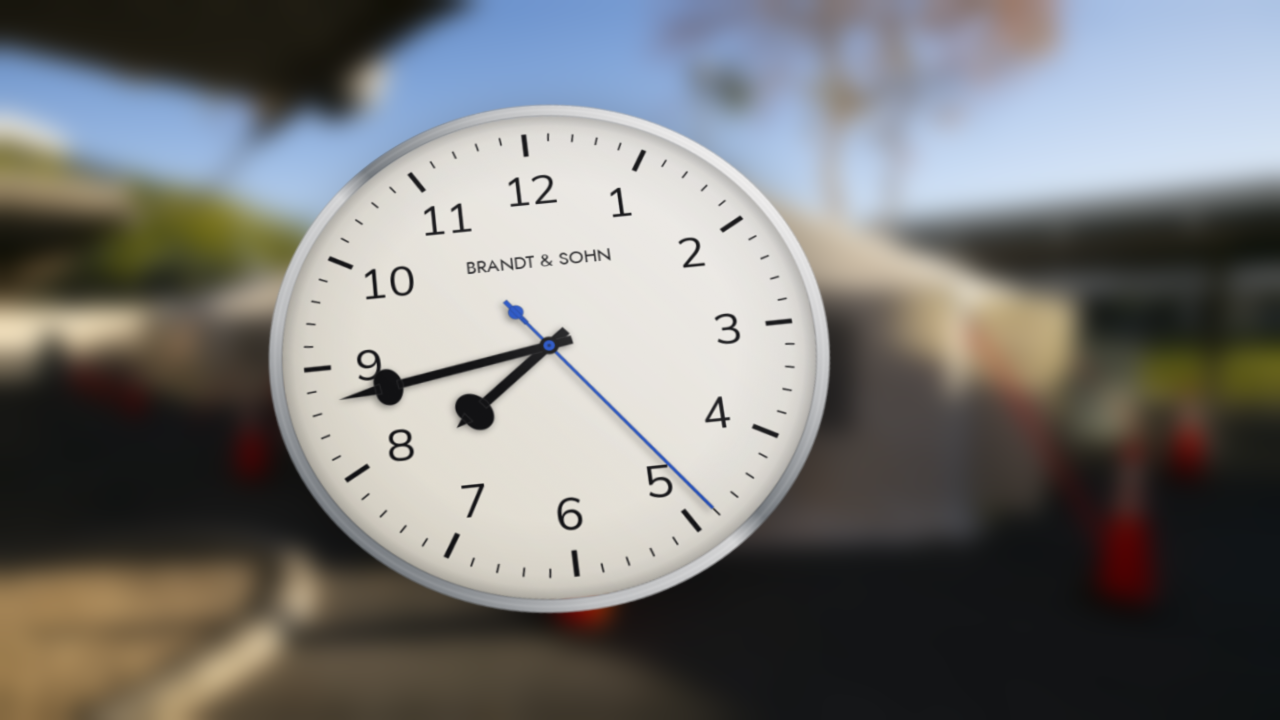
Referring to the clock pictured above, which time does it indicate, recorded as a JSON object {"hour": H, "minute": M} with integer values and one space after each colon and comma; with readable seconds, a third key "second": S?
{"hour": 7, "minute": 43, "second": 24}
